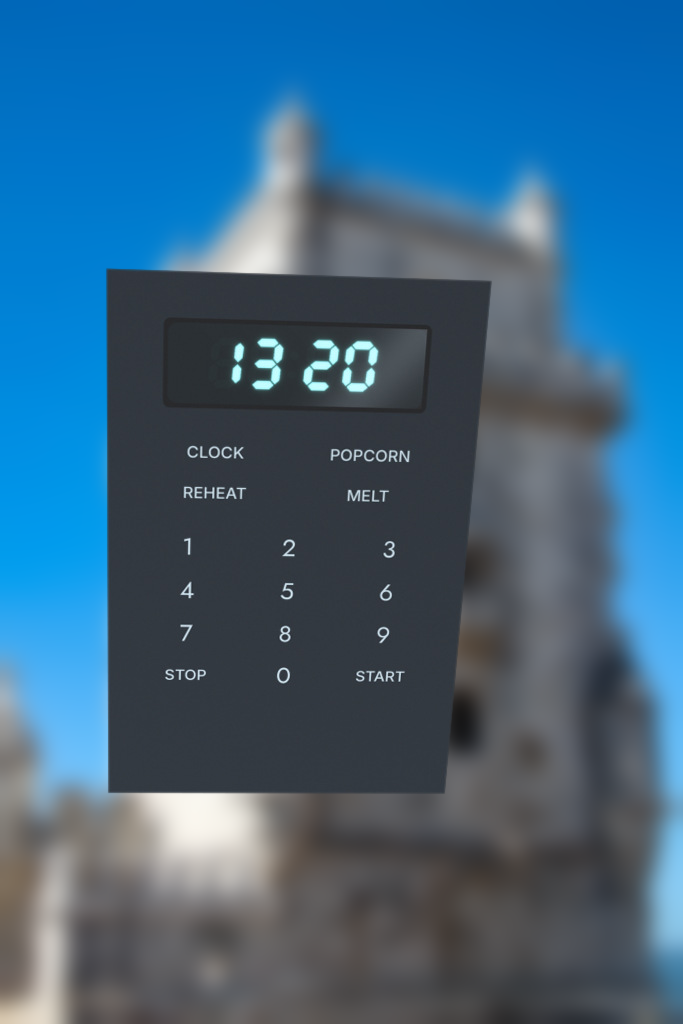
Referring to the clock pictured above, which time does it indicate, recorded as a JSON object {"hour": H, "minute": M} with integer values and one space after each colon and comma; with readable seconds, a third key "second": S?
{"hour": 13, "minute": 20}
